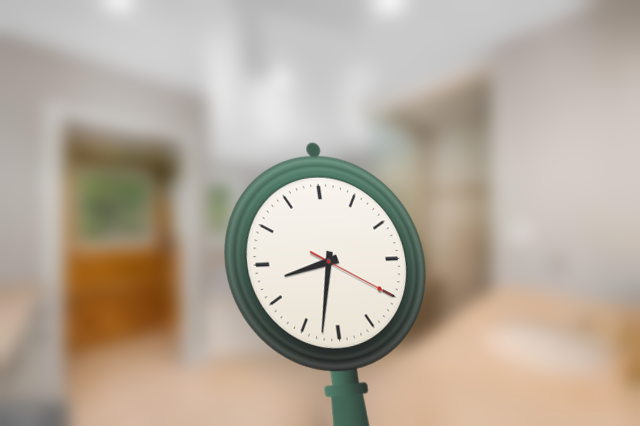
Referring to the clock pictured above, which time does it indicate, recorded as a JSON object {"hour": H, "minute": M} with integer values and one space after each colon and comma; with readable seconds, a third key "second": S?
{"hour": 8, "minute": 32, "second": 20}
